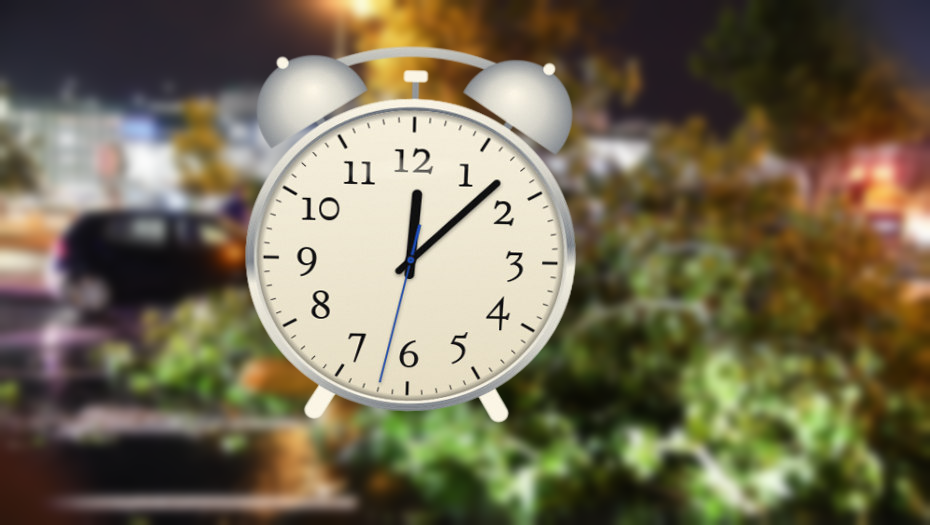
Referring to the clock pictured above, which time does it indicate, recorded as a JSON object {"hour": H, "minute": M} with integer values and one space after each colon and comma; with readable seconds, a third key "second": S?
{"hour": 12, "minute": 7, "second": 32}
